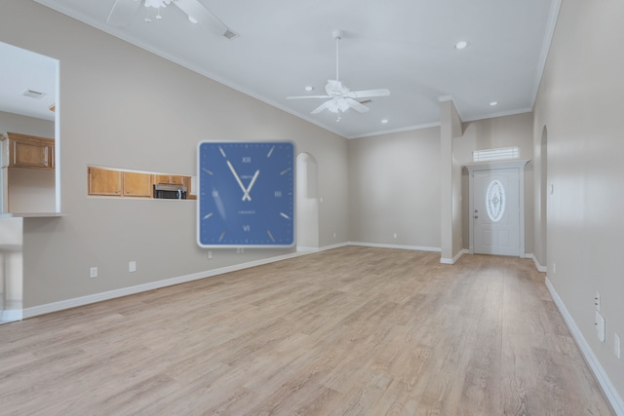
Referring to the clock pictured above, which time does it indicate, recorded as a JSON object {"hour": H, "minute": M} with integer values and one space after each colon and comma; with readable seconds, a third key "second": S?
{"hour": 12, "minute": 55}
